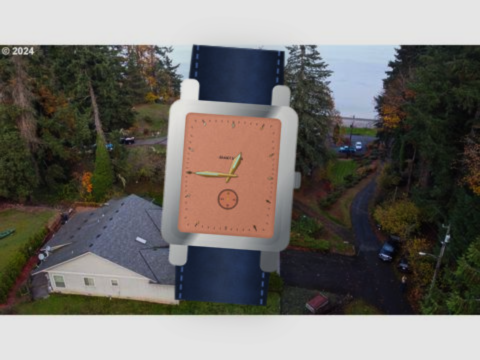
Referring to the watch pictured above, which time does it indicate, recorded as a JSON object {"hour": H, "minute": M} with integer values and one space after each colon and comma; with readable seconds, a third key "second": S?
{"hour": 12, "minute": 45}
